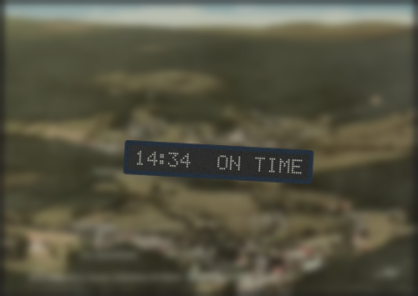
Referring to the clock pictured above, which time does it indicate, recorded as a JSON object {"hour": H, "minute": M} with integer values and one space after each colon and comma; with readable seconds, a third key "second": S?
{"hour": 14, "minute": 34}
